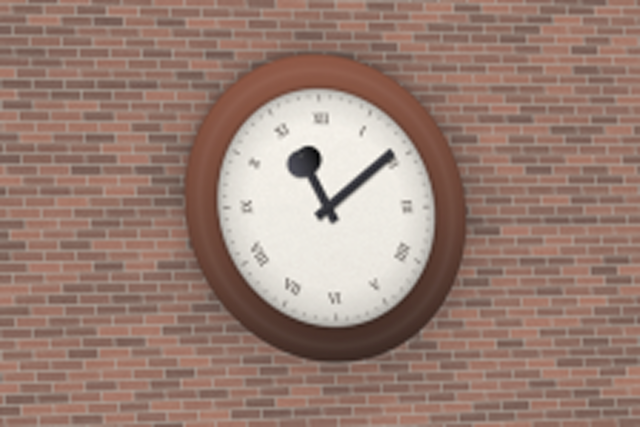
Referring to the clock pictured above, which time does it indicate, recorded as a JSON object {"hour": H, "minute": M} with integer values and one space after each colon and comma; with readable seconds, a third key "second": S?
{"hour": 11, "minute": 9}
